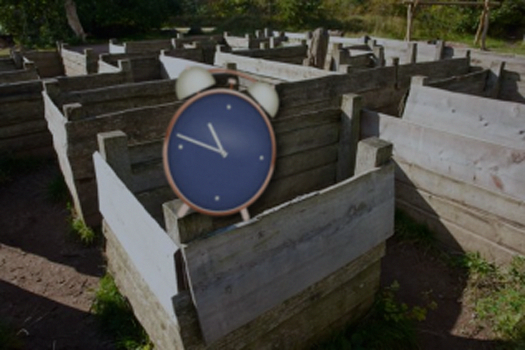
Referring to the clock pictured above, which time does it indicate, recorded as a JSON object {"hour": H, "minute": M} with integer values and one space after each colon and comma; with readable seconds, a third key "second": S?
{"hour": 10, "minute": 47}
